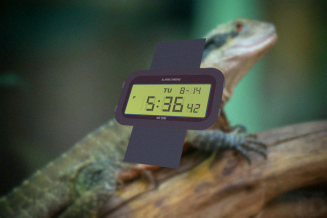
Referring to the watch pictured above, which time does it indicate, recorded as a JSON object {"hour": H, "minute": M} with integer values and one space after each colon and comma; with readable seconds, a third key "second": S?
{"hour": 5, "minute": 36, "second": 42}
